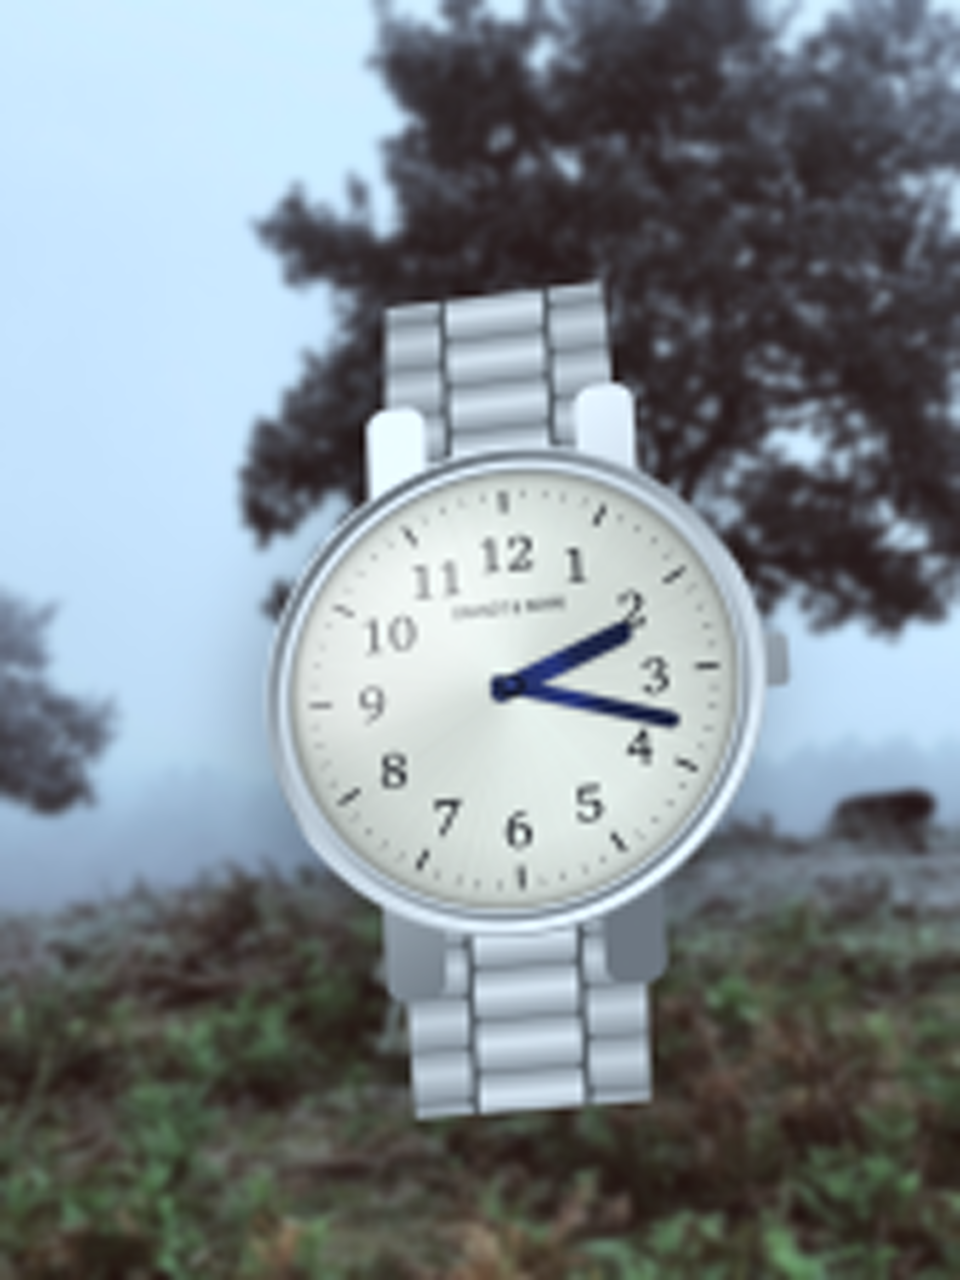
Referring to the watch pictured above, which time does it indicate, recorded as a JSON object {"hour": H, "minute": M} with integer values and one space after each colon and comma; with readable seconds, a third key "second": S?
{"hour": 2, "minute": 18}
